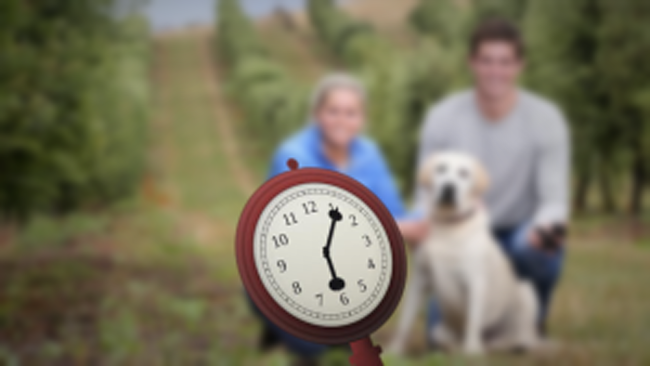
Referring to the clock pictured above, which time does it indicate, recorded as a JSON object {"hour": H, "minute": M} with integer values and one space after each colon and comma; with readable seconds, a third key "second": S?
{"hour": 6, "minute": 6}
